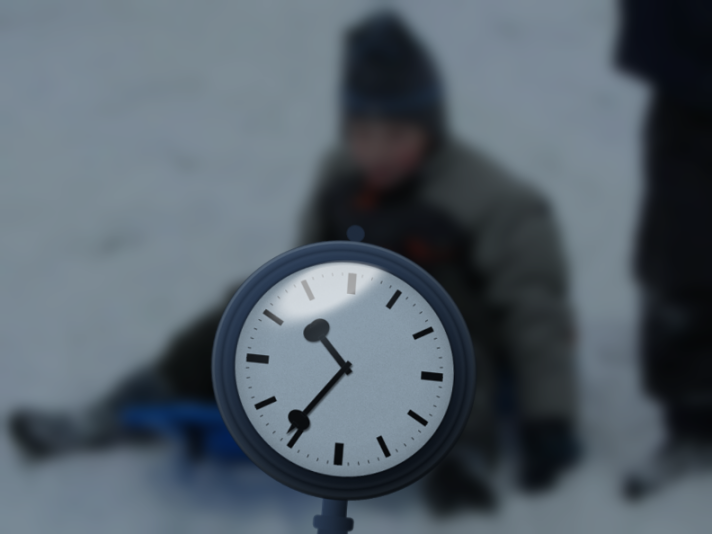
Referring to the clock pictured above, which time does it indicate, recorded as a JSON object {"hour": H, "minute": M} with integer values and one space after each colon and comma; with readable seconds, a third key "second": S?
{"hour": 10, "minute": 36}
